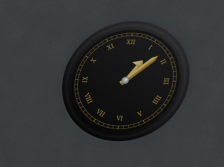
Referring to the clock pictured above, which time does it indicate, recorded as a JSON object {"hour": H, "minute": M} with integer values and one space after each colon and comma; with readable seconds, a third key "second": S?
{"hour": 1, "minute": 8}
